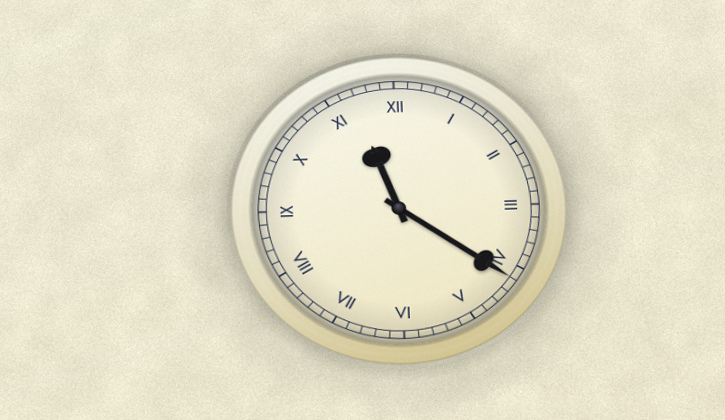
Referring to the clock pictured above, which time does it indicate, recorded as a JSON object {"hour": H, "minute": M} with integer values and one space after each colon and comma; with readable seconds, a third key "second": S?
{"hour": 11, "minute": 21}
